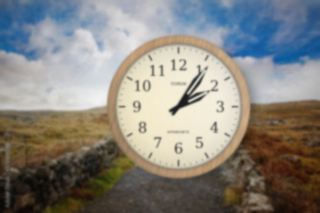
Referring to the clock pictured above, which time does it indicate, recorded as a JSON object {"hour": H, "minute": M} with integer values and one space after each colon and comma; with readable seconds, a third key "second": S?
{"hour": 2, "minute": 6}
